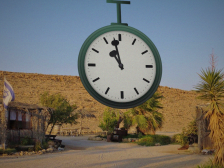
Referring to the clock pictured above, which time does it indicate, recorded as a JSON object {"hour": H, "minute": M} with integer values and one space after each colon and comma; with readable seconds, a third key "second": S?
{"hour": 10, "minute": 58}
